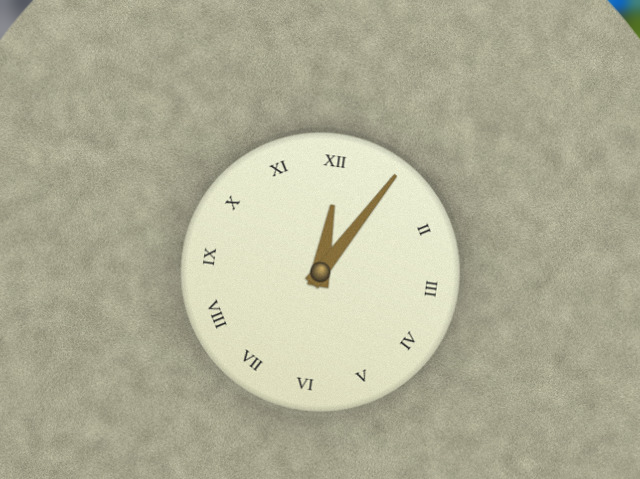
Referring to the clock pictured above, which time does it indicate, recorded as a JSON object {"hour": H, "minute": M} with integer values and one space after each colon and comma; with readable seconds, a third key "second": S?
{"hour": 12, "minute": 5}
